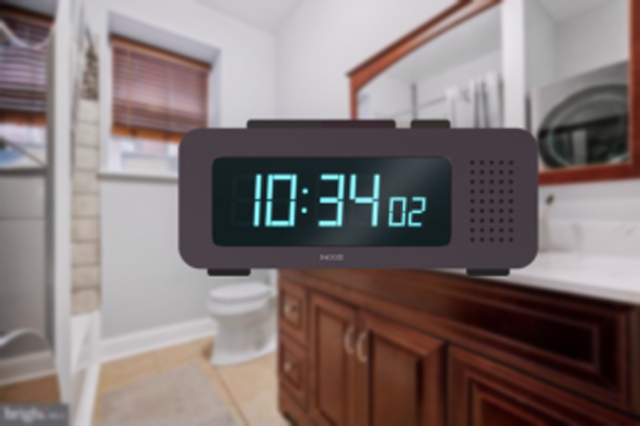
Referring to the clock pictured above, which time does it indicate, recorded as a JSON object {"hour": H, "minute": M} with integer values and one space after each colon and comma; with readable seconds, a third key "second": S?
{"hour": 10, "minute": 34, "second": 2}
